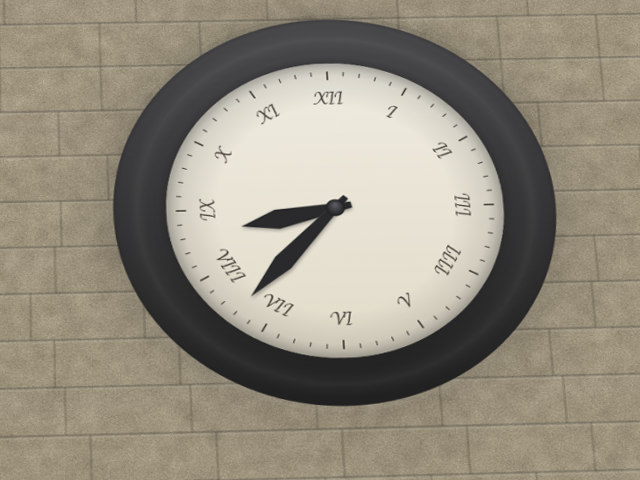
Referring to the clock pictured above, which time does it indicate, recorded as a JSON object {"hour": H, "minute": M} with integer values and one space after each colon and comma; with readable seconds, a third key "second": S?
{"hour": 8, "minute": 37}
